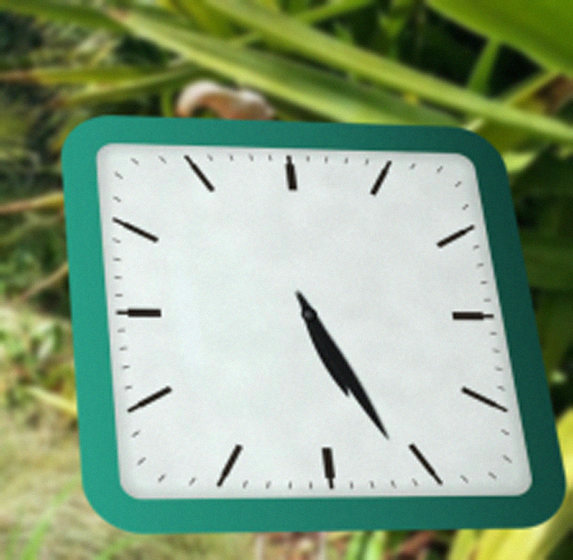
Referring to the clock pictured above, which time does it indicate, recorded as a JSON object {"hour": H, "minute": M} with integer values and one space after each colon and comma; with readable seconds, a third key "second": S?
{"hour": 5, "minute": 26}
